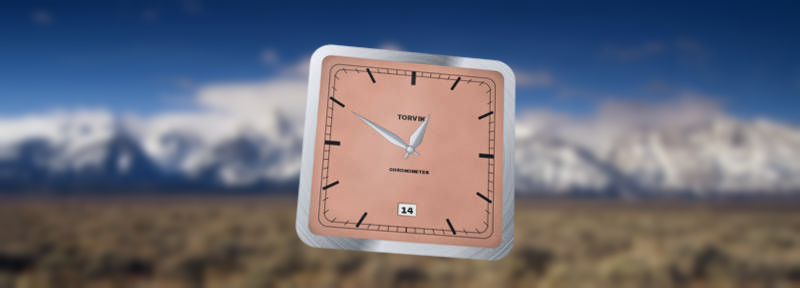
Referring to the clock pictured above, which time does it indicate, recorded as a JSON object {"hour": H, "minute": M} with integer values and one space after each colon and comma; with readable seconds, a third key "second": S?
{"hour": 12, "minute": 50}
